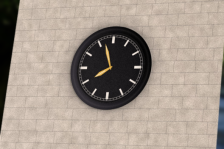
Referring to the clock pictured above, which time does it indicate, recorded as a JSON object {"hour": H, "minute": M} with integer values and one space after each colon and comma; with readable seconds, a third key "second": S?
{"hour": 7, "minute": 57}
